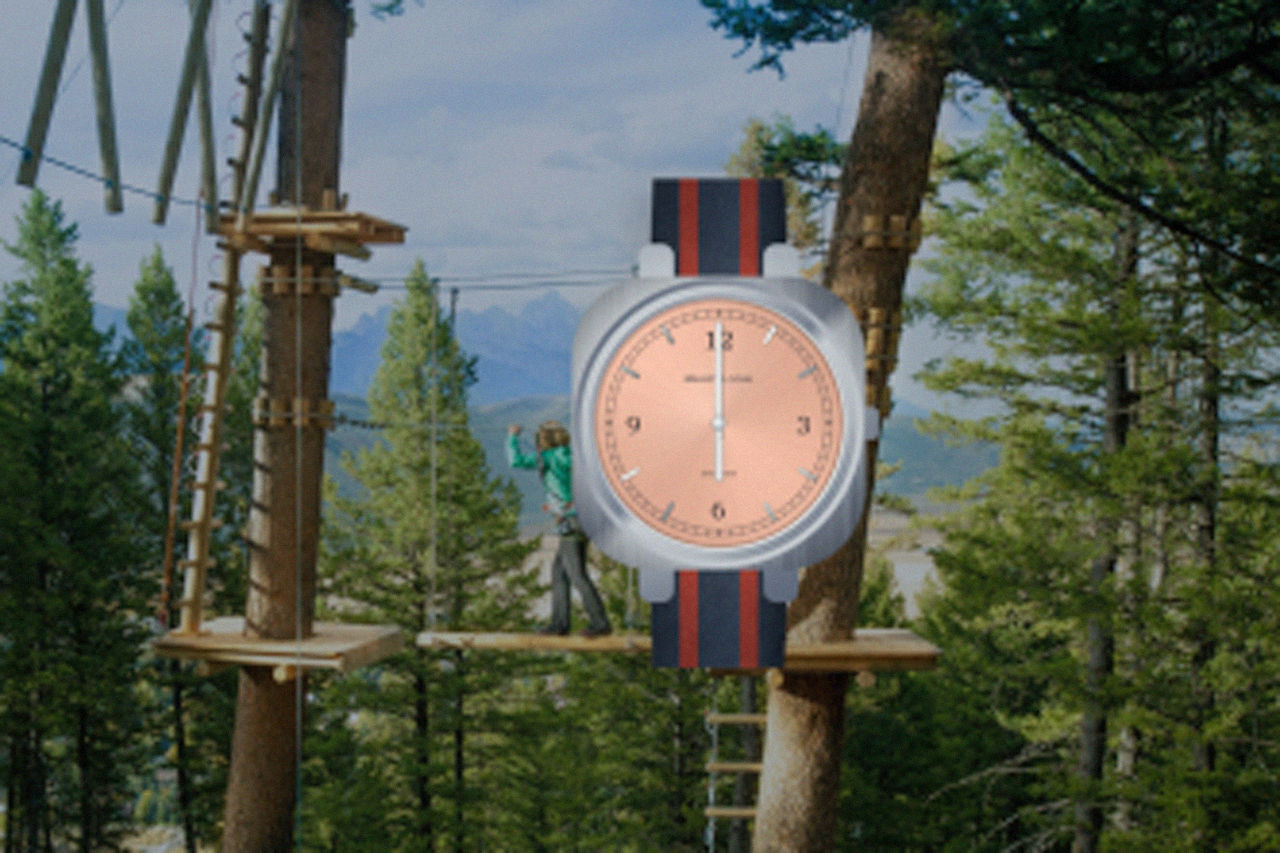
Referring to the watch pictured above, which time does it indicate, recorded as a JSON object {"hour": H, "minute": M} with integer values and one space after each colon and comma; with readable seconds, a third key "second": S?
{"hour": 6, "minute": 0}
